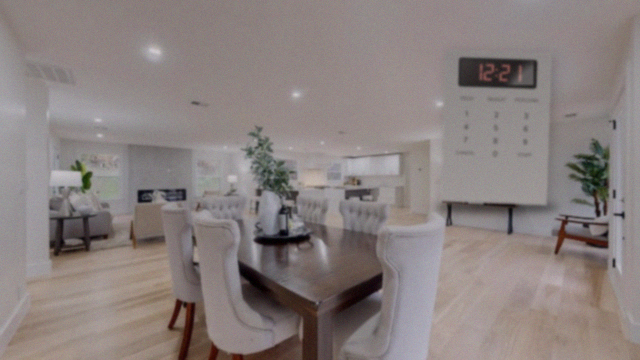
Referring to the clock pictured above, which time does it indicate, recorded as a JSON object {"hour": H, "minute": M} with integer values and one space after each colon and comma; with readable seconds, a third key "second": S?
{"hour": 12, "minute": 21}
